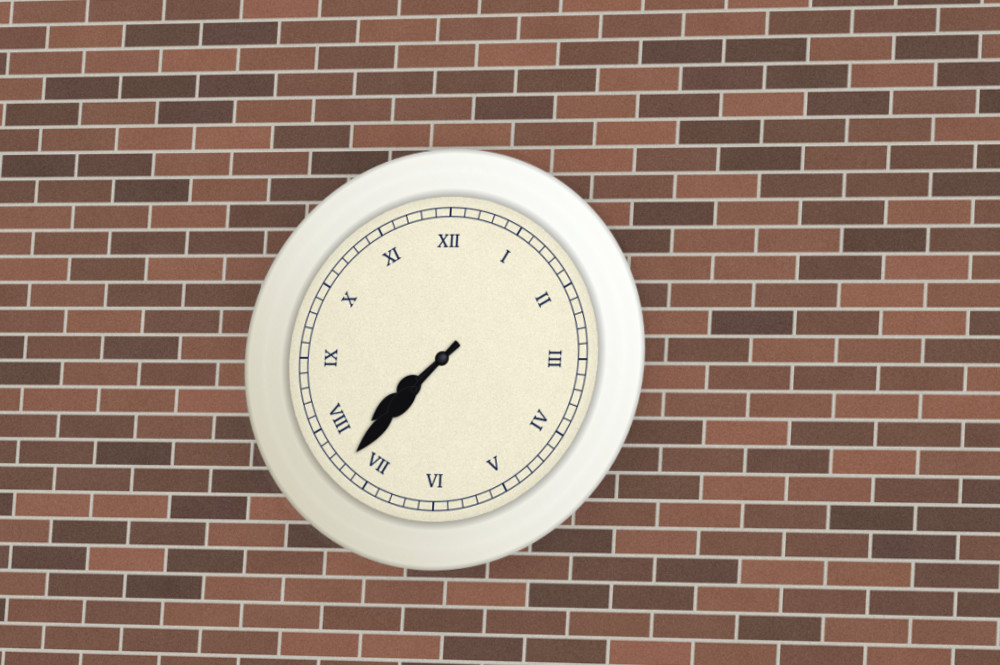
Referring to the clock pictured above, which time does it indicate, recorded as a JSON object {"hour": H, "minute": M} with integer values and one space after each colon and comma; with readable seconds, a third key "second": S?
{"hour": 7, "minute": 37}
